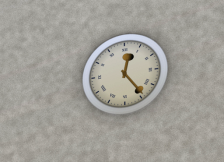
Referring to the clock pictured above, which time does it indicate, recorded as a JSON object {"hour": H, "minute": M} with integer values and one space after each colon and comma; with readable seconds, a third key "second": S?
{"hour": 12, "minute": 24}
